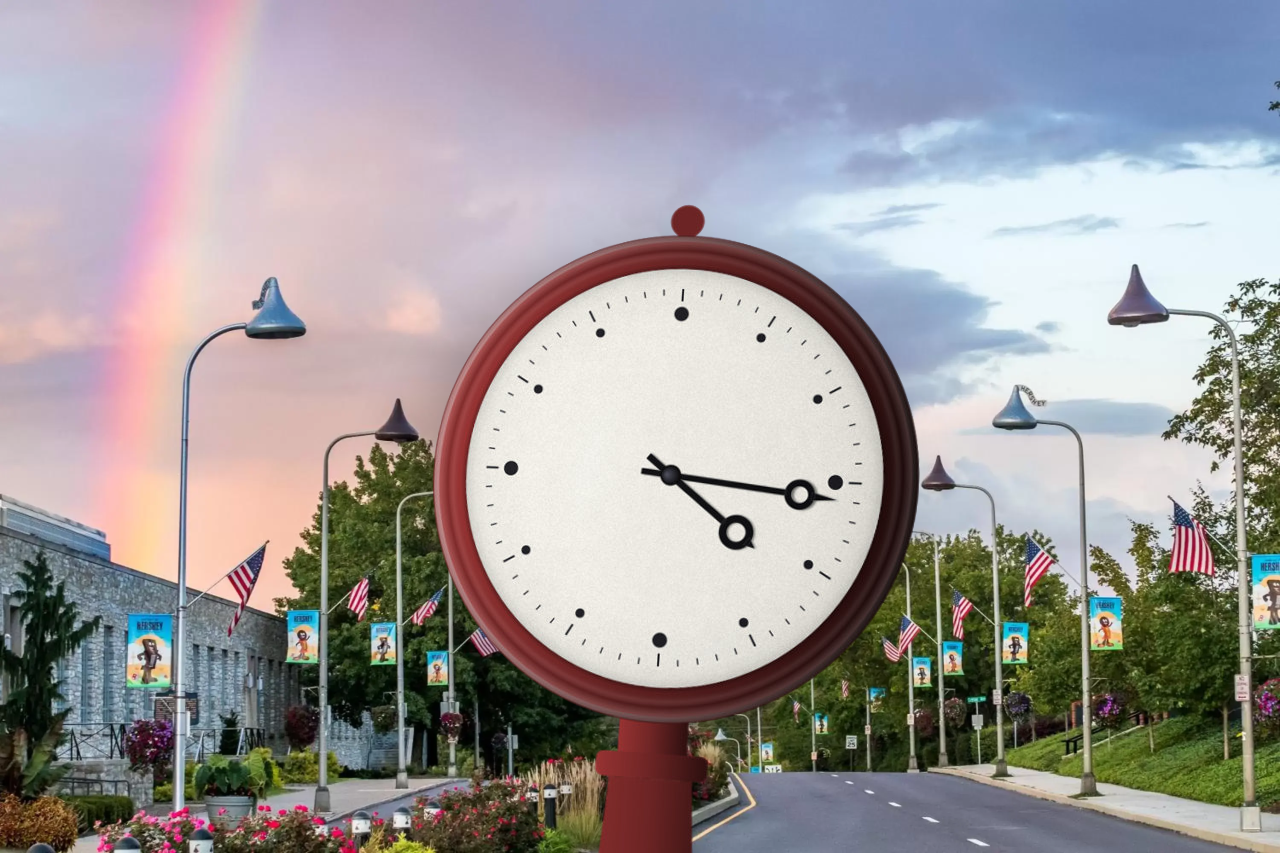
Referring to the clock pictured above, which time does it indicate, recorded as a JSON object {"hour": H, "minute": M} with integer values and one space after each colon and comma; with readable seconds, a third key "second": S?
{"hour": 4, "minute": 16}
